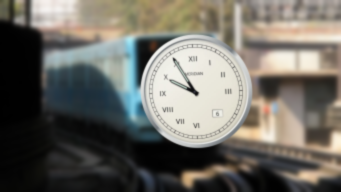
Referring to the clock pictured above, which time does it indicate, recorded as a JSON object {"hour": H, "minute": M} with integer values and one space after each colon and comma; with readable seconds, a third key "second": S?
{"hour": 9, "minute": 55}
